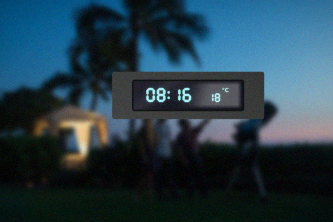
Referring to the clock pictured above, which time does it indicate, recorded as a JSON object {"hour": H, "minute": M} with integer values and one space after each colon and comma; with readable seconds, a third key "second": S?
{"hour": 8, "minute": 16}
